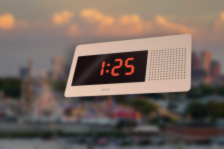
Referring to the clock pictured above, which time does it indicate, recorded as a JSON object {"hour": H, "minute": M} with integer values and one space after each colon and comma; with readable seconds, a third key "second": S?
{"hour": 1, "minute": 25}
